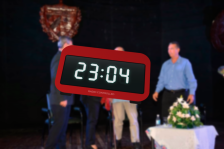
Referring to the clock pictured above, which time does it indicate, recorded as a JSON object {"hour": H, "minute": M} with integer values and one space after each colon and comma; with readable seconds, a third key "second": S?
{"hour": 23, "minute": 4}
